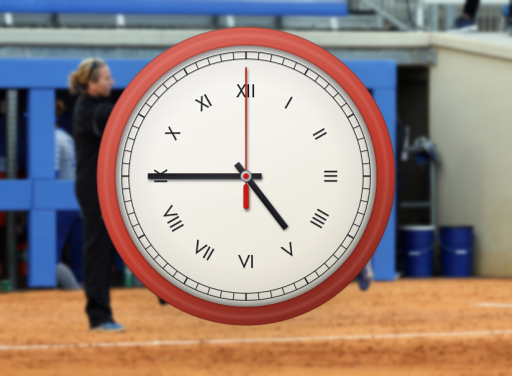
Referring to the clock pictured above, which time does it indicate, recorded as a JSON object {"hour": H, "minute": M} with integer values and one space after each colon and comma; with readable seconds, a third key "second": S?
{"hour": 4, "minute": 45, "second": 0}
